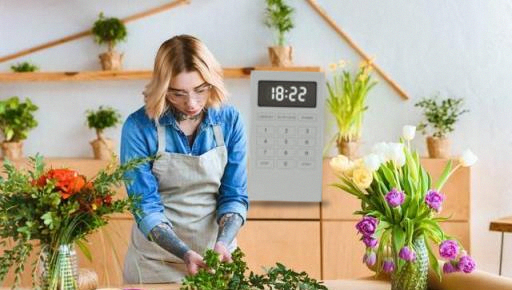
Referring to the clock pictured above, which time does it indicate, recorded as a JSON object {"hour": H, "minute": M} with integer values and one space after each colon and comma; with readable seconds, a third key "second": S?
{"hour": 18, "minute": 22}
